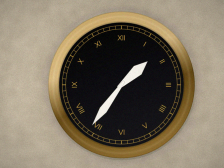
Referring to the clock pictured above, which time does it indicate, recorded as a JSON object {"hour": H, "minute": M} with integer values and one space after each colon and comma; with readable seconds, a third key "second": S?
{"hour": 1, "minute": 36}
